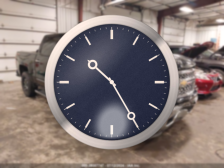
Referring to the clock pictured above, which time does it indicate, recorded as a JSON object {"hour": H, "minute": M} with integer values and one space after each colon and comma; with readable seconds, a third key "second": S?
{"hour": 10, "minute": 25}
